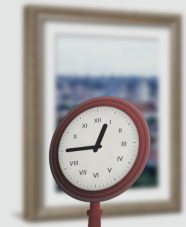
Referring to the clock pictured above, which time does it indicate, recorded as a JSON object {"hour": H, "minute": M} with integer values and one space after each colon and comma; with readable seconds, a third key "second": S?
{"hour": 12, "minute": 45}
